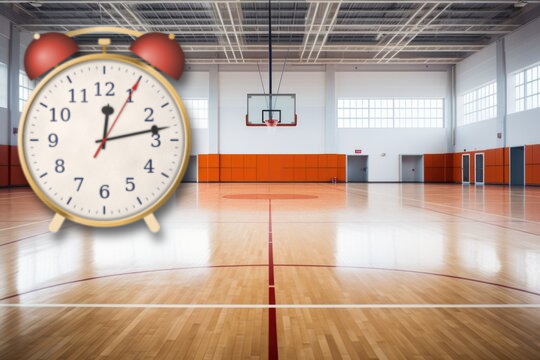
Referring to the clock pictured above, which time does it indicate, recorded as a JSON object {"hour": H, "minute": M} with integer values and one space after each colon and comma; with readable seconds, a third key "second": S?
{"hour": 12, "minute": 13, "second": 5}
